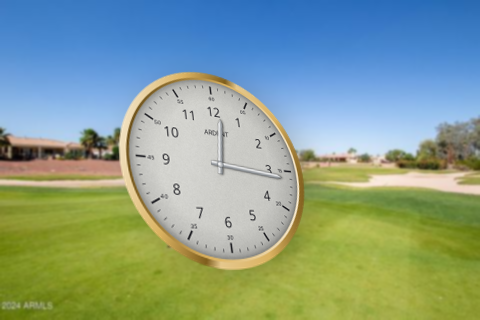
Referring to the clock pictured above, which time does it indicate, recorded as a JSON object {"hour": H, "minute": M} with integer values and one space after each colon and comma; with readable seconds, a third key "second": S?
{"hour": 12, "minute": 16}
